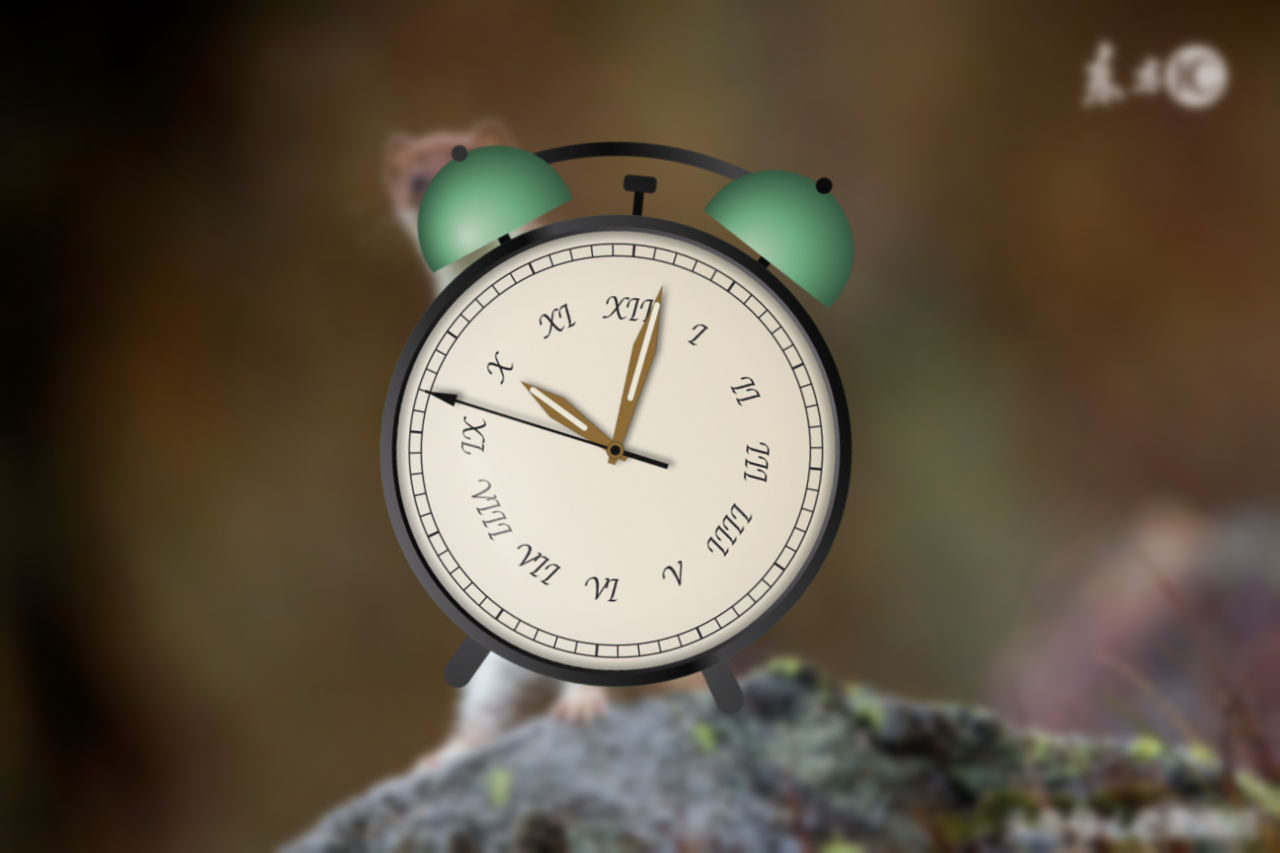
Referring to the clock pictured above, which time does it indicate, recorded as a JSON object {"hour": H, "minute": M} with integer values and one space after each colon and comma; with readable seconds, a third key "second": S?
{"hour": 10, "minute": 1, "second": 47}
